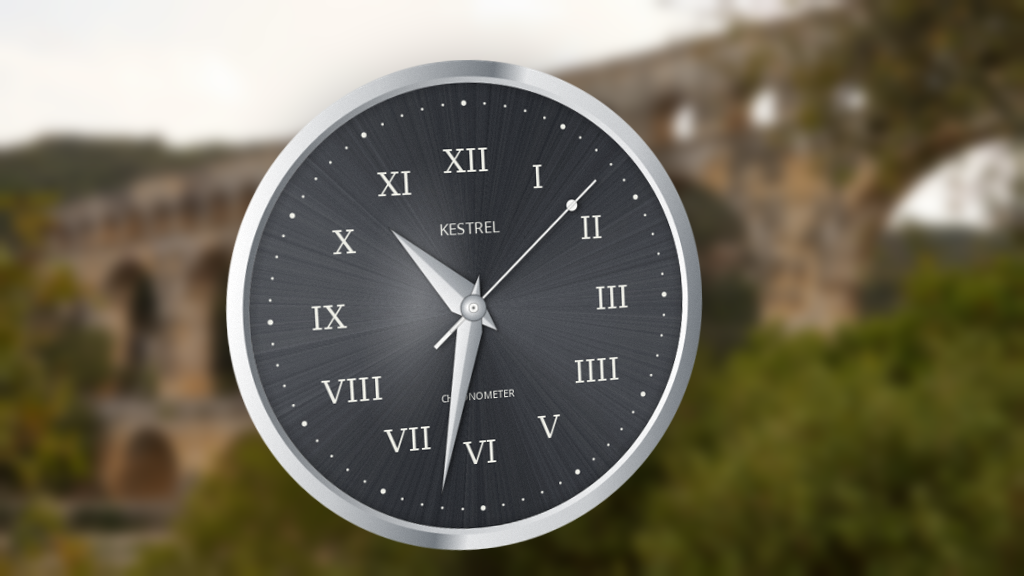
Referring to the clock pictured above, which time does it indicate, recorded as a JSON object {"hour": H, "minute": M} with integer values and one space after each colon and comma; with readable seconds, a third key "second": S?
{"hour": 10, "minute": 32, "second": 8}
